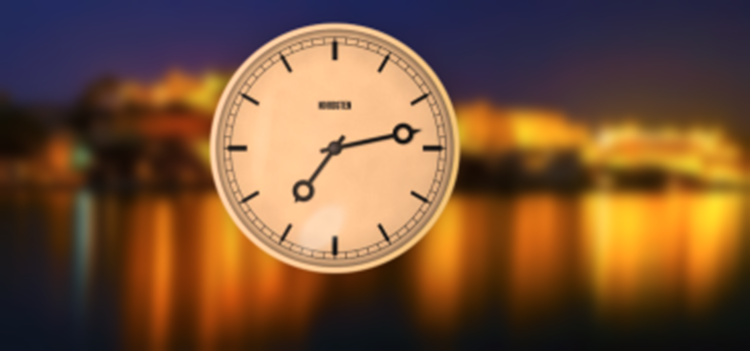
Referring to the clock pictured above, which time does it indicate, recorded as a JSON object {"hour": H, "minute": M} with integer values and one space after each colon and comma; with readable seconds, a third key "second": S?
{"hour": 7, "minute": 13}
